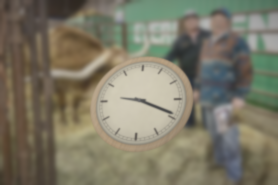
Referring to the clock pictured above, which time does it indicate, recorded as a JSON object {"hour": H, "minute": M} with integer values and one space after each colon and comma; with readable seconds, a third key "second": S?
{"hour": 9, "minute": 19}
